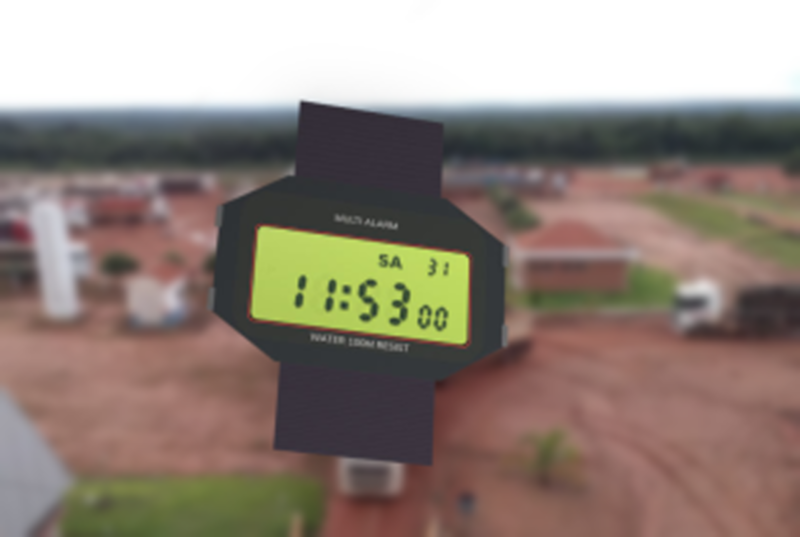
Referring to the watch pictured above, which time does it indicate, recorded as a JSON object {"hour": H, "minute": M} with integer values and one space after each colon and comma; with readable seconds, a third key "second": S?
{"hour": 11, "minute": 53, "second": 0}
